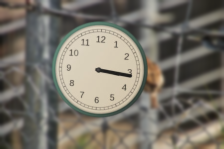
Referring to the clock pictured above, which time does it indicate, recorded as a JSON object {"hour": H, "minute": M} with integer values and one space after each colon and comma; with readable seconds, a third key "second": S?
{"hour": 3, "minute": 16}
